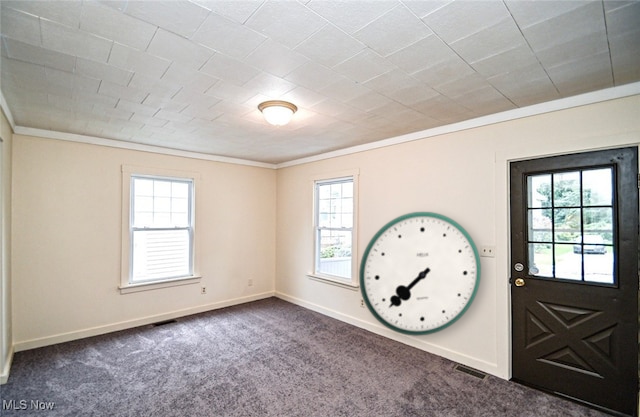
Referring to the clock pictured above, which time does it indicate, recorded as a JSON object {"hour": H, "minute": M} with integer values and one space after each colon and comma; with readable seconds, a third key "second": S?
{"hour": 7, "minute": 38}
